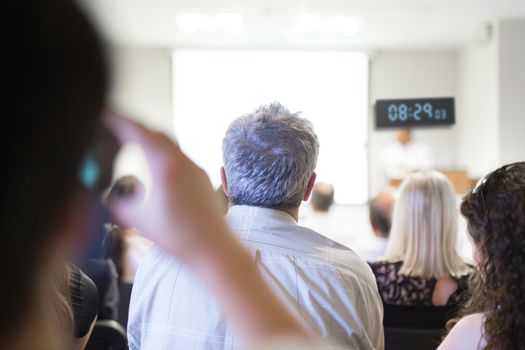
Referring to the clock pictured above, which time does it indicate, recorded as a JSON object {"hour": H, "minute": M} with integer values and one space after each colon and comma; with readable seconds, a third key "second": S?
{"hour": 8, "minute": 29}
